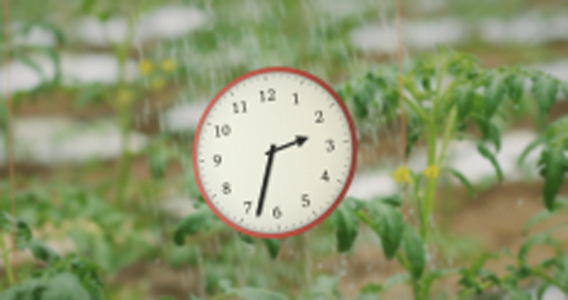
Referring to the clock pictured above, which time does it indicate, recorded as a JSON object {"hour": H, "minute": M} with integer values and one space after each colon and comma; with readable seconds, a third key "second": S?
{"hour": 2, "minute": 33}
